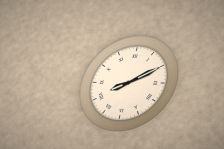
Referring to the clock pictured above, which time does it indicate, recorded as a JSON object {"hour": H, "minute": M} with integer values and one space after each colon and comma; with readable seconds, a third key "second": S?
{"hour": 8, "minute": 10}
